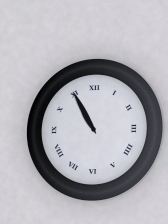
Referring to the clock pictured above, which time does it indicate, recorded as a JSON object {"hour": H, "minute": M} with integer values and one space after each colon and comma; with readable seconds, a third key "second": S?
{"hour": 10, "minute": 55}
